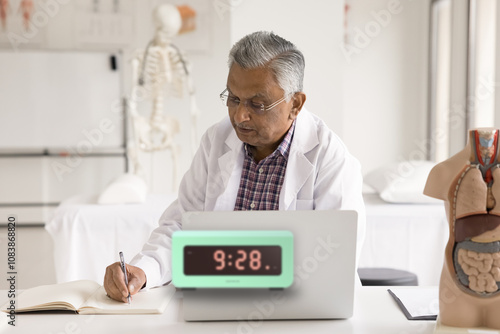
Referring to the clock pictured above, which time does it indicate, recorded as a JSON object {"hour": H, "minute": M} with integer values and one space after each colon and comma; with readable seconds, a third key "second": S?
{"hour": 9, "minute": 28}
